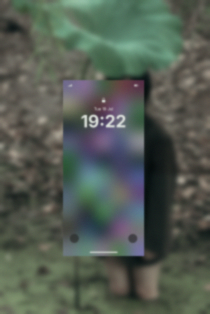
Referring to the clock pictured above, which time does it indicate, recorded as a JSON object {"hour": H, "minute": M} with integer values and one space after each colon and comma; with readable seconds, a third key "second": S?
{"hour": 19, "minute": 22}
